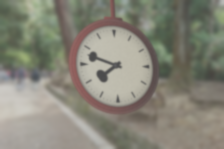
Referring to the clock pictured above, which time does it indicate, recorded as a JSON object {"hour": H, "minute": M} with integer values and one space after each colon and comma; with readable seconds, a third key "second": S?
{"hour": 7, "minute": 48}
